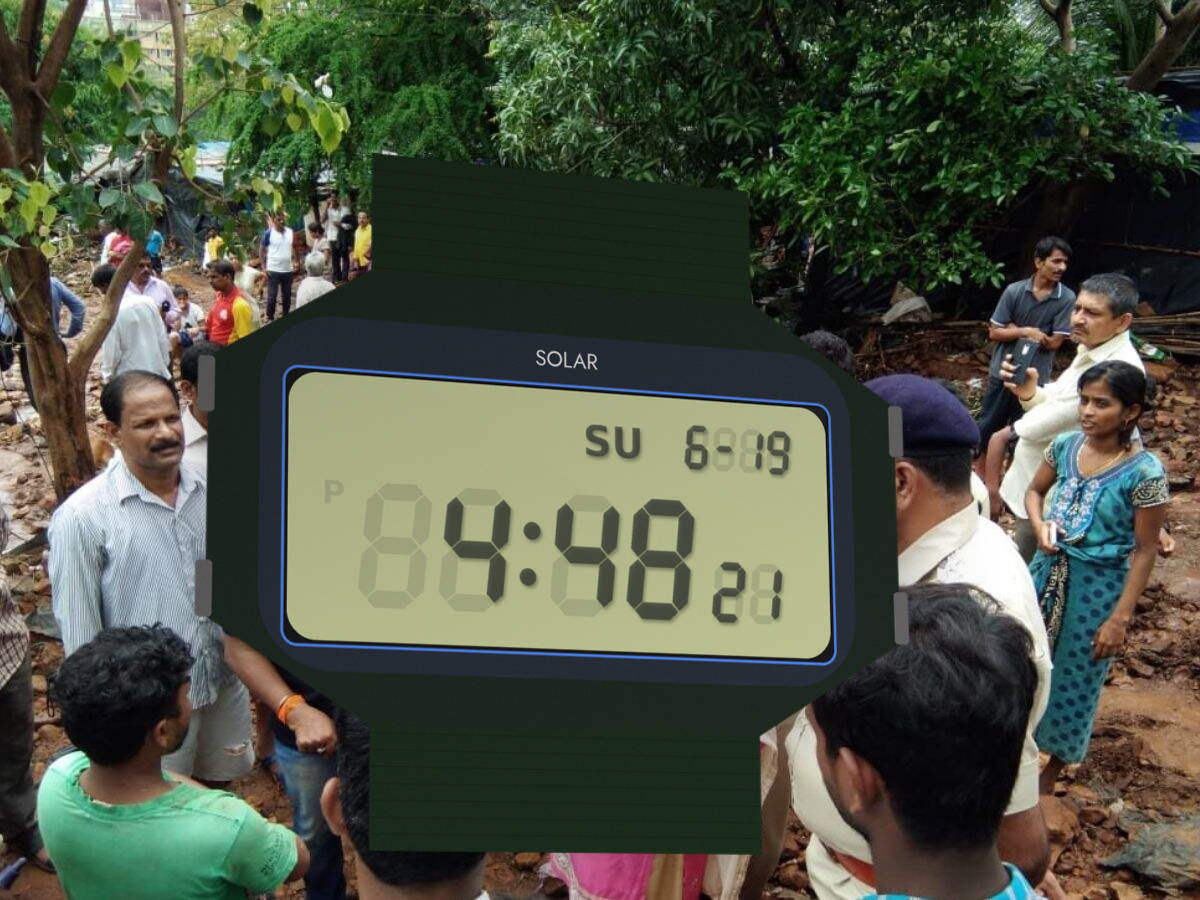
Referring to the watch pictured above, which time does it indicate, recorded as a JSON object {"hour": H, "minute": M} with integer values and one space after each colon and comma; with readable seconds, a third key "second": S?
{"hour": 4, "minute": 48, "second": 21}
